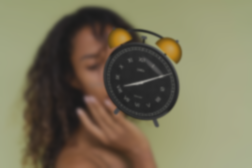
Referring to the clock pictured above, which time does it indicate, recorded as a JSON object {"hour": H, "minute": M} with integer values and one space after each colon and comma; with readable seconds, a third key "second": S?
{"hour": 8, "minute": 10}
